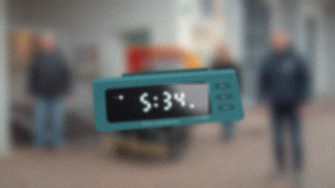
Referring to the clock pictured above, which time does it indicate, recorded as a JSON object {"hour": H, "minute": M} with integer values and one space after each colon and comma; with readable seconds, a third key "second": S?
{"hour": 5, "minute": 34}
